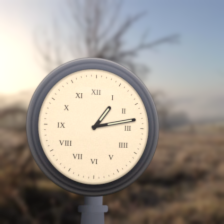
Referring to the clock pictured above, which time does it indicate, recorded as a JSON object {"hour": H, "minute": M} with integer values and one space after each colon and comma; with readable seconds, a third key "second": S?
{"hour": 1, "minute": 13}
